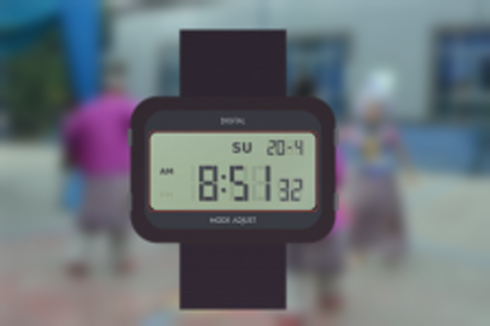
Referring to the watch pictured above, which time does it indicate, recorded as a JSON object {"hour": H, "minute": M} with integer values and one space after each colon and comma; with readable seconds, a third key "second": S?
{"hour": 8, "minute": 51, "second": 32}
